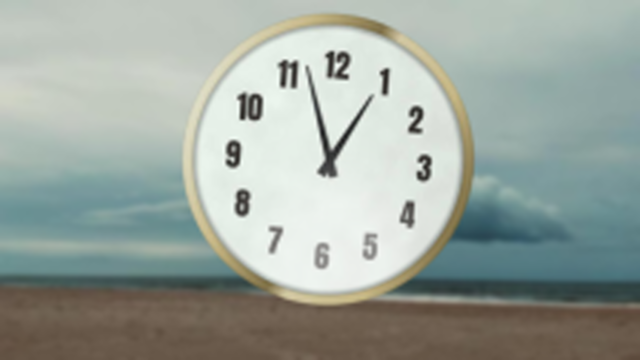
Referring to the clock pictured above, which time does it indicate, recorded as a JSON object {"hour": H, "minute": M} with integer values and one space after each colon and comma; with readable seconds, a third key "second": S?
{"hour": 12, "minute": 57}
